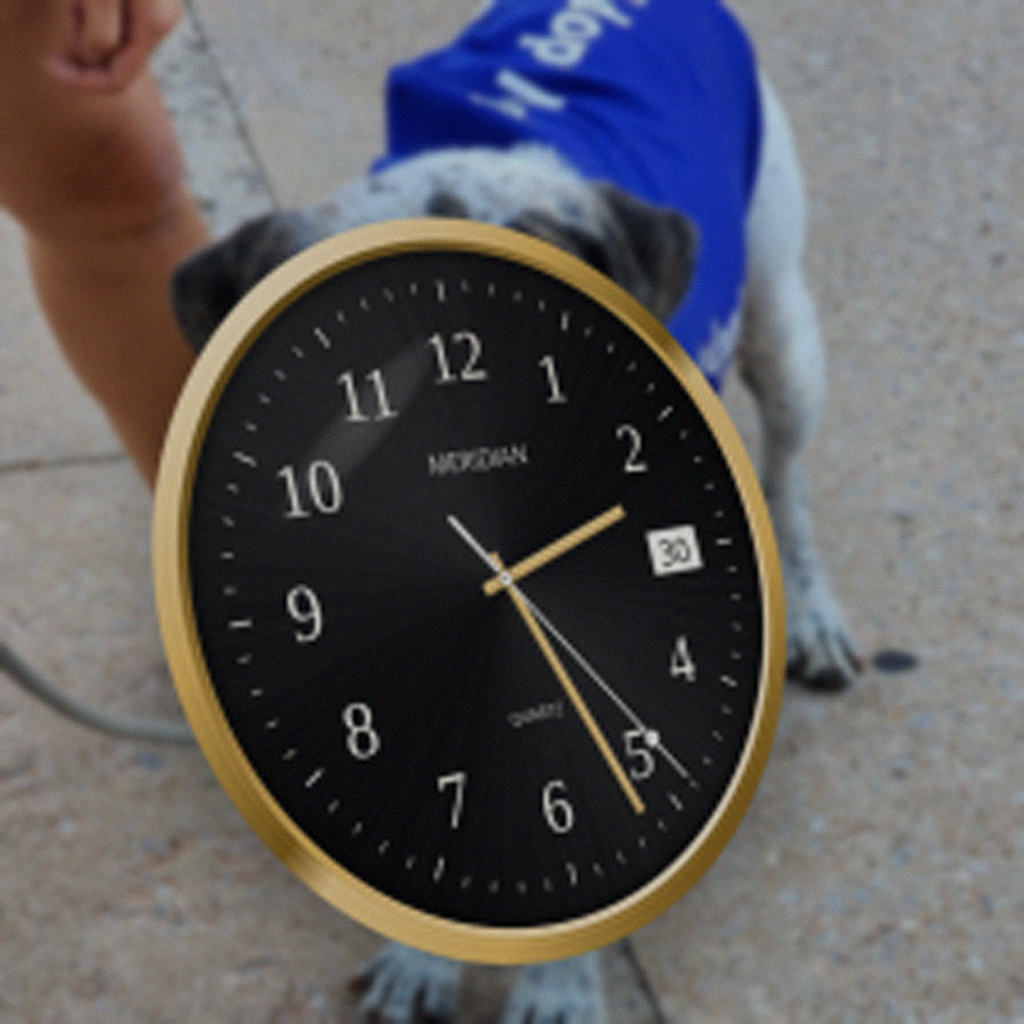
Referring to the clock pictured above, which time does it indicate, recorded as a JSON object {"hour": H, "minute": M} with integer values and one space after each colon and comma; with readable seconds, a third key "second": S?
{"hour": 2, "minute": 26, "second": 24}
